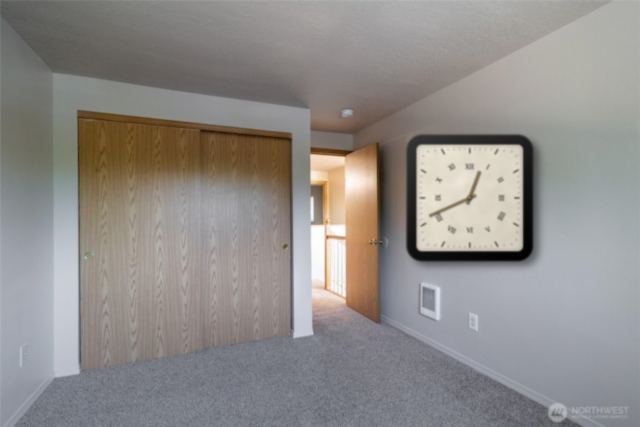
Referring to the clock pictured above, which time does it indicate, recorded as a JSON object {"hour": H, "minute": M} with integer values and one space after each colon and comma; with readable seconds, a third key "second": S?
{"hour": 12, "minute": 41}
